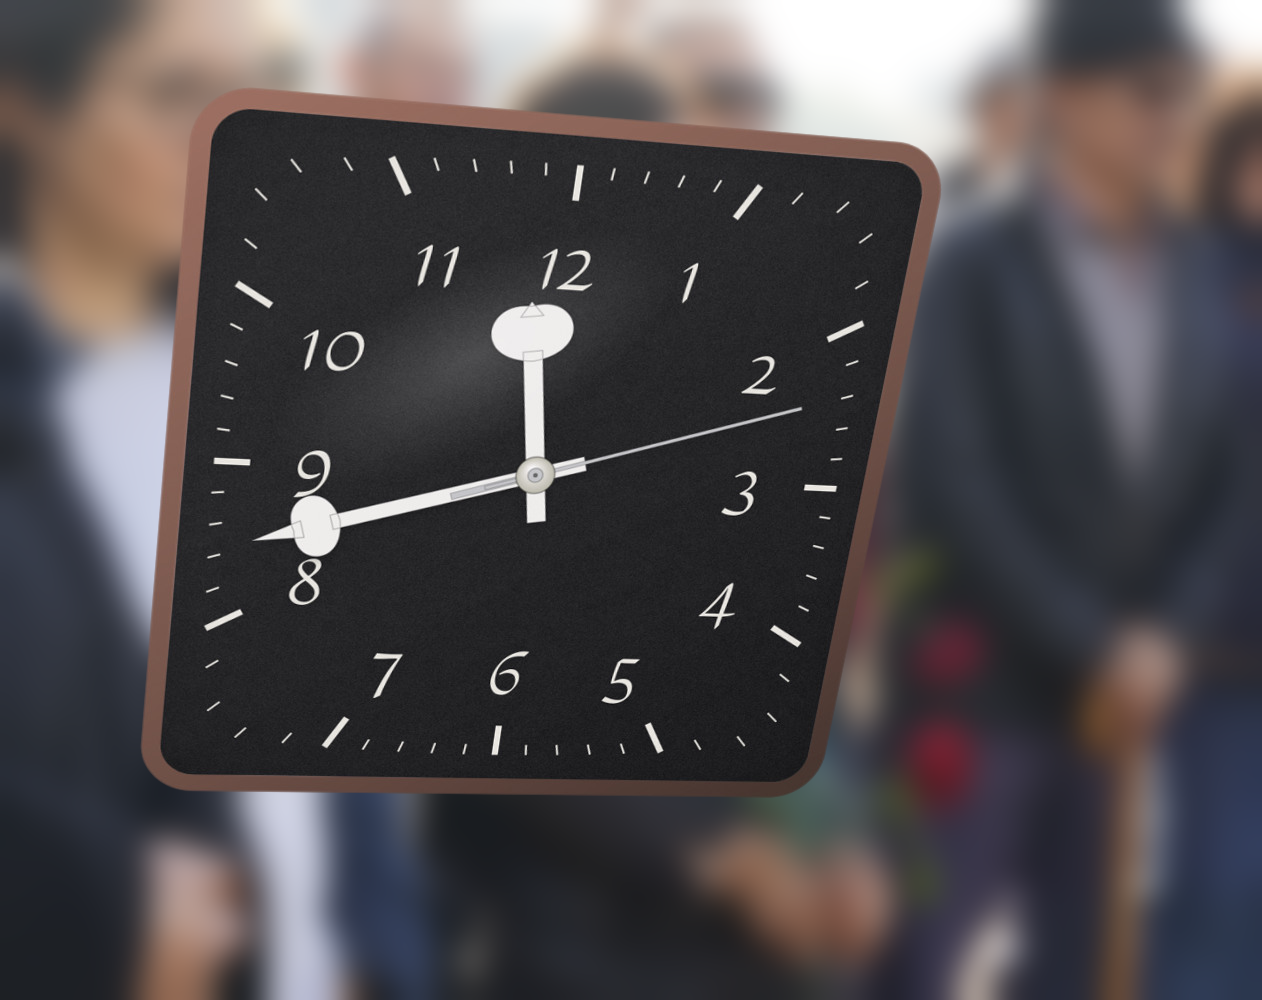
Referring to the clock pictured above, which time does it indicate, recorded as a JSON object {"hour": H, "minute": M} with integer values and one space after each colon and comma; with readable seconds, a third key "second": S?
{"hour": 11, "minute": 42, "second": 12}
